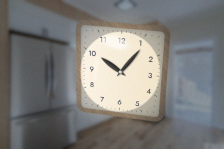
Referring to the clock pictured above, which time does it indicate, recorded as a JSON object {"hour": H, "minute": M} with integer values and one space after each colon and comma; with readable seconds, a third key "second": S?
{"hour": 10, "minute": 6}
